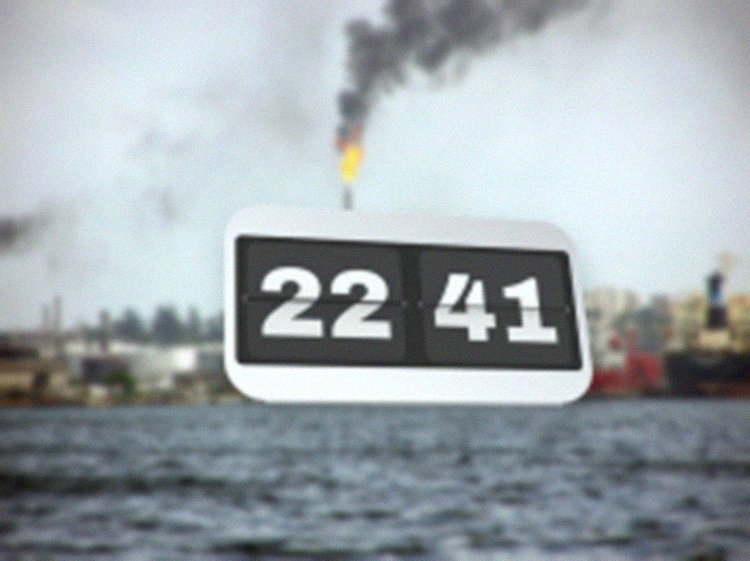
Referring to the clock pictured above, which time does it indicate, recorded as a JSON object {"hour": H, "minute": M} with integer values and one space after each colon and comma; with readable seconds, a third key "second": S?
{"hour": 22, "minute": 41}
